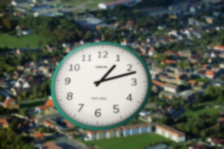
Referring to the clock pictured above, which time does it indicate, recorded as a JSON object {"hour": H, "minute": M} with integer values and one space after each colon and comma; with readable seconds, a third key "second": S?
{"hour": 1, "minute": 12}
